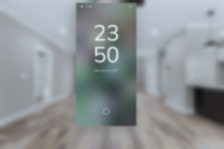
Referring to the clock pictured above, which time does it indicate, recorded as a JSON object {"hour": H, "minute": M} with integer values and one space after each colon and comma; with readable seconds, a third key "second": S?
{"hour": 23, "minute": 50}
